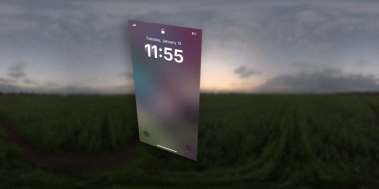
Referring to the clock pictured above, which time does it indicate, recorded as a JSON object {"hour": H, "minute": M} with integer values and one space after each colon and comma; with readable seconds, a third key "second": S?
{"hour": 11, "minute": 55}
